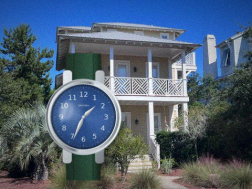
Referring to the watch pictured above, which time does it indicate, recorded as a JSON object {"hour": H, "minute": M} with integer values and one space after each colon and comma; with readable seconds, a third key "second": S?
{"hour": 1, "minute": 34}
